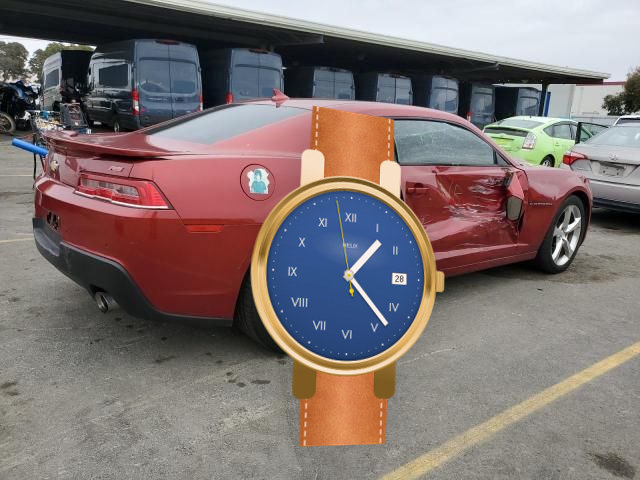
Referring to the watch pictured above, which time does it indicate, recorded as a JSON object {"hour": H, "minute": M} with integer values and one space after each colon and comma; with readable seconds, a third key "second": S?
{"hour": 1, "minute": 22, "second": 58}
